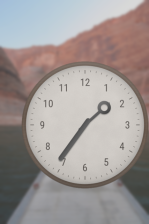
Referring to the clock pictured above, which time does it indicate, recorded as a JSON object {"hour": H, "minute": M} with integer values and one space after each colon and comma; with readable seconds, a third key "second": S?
{"hour": 1, "minute": 36}
